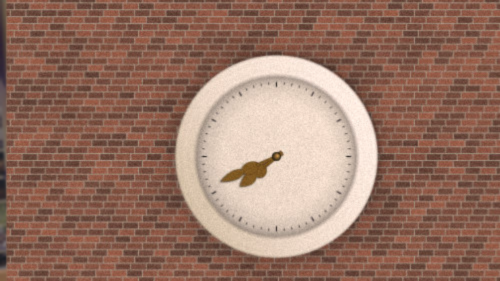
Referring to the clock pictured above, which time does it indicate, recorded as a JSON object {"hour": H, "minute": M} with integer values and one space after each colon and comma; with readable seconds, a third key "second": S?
{"hour": 7, "minute": 41}
